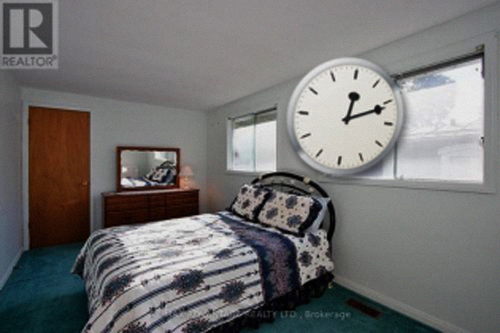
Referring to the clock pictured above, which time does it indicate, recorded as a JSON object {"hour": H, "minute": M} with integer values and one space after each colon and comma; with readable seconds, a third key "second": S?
{"hour": 12, "minute": 11}
